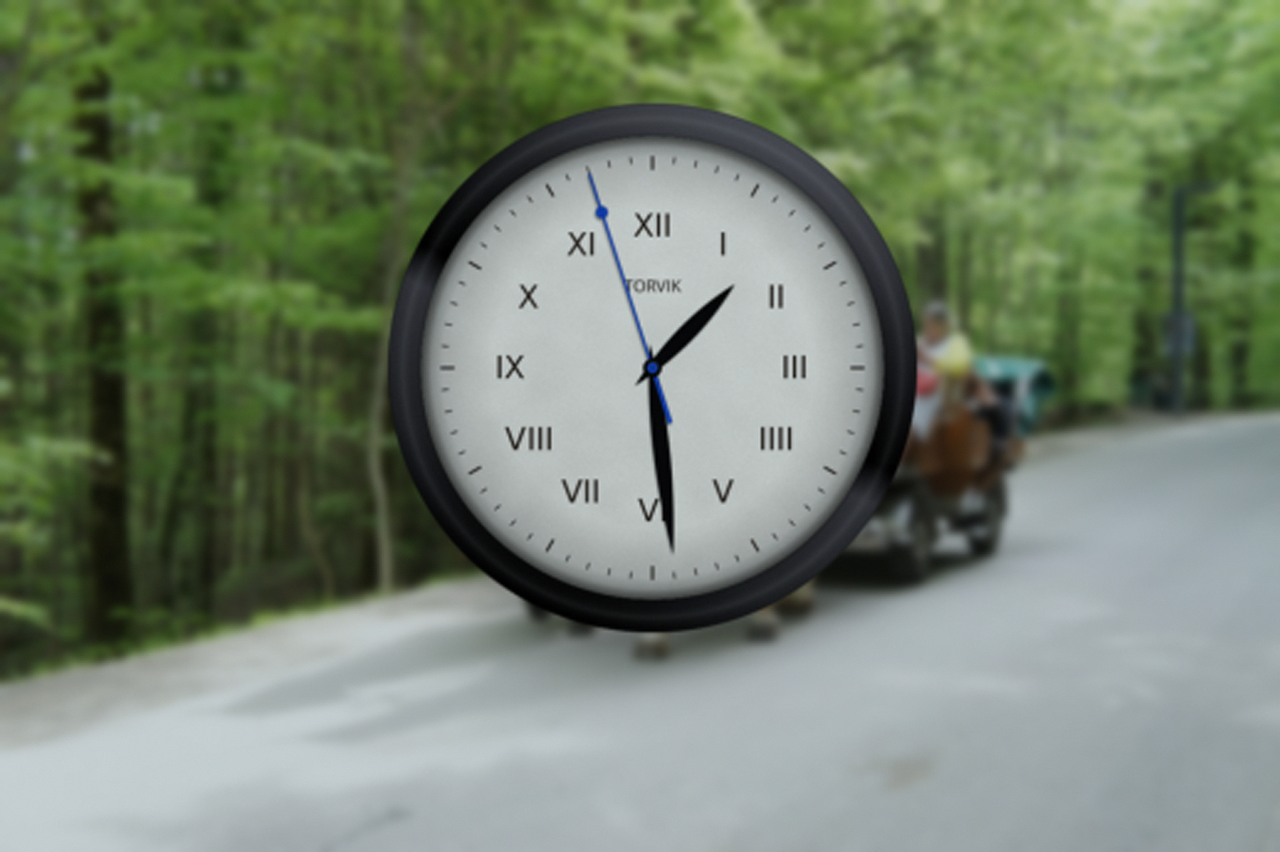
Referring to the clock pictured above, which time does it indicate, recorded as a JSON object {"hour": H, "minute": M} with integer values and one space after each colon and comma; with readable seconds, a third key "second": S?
{"hour": 1, "minute": 28, "second": 57}
